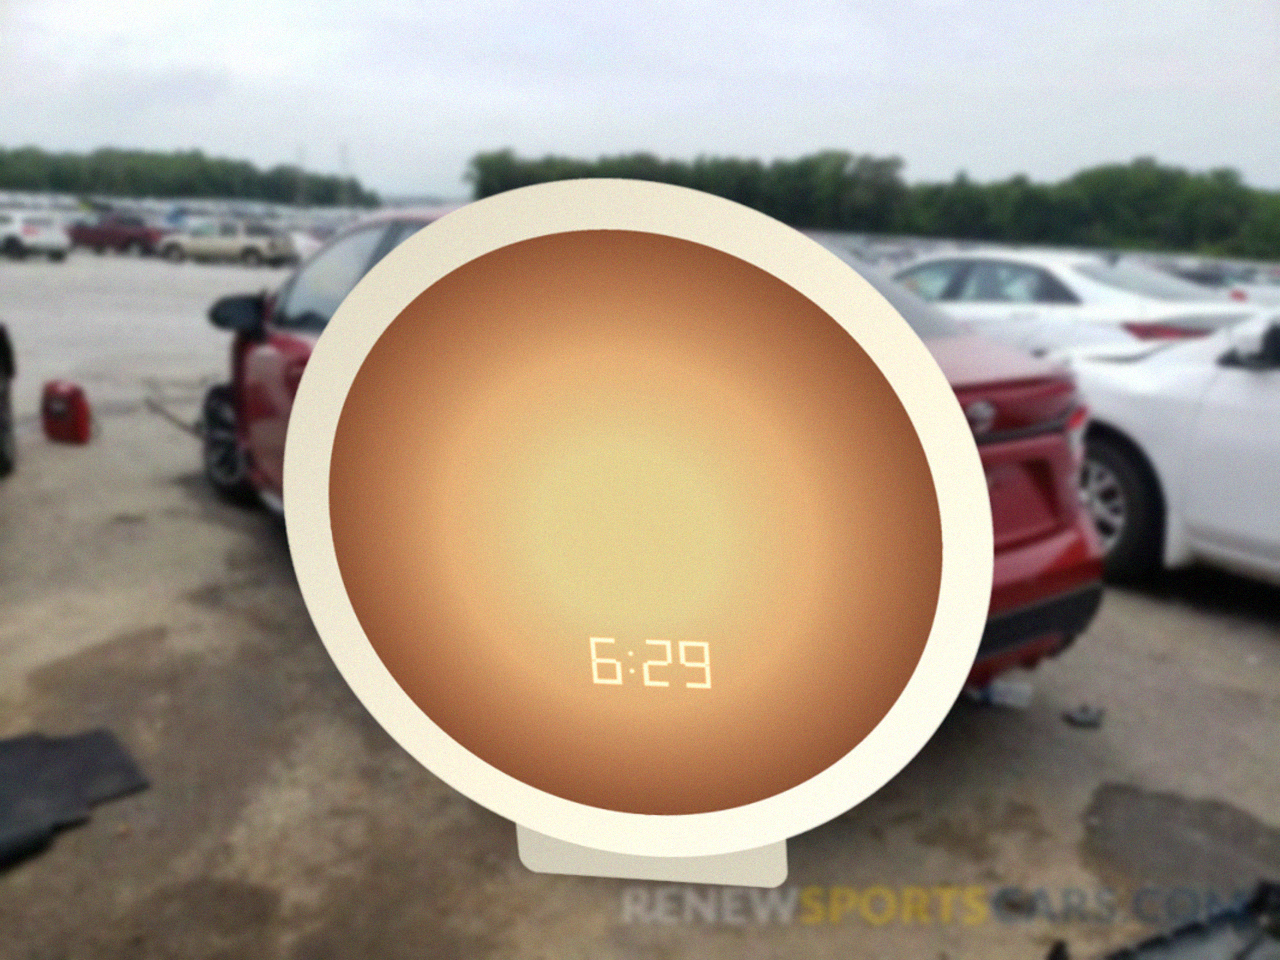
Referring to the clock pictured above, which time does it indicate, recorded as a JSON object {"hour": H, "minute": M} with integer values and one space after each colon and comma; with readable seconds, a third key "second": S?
{"hour": 6, "minute": 29}
